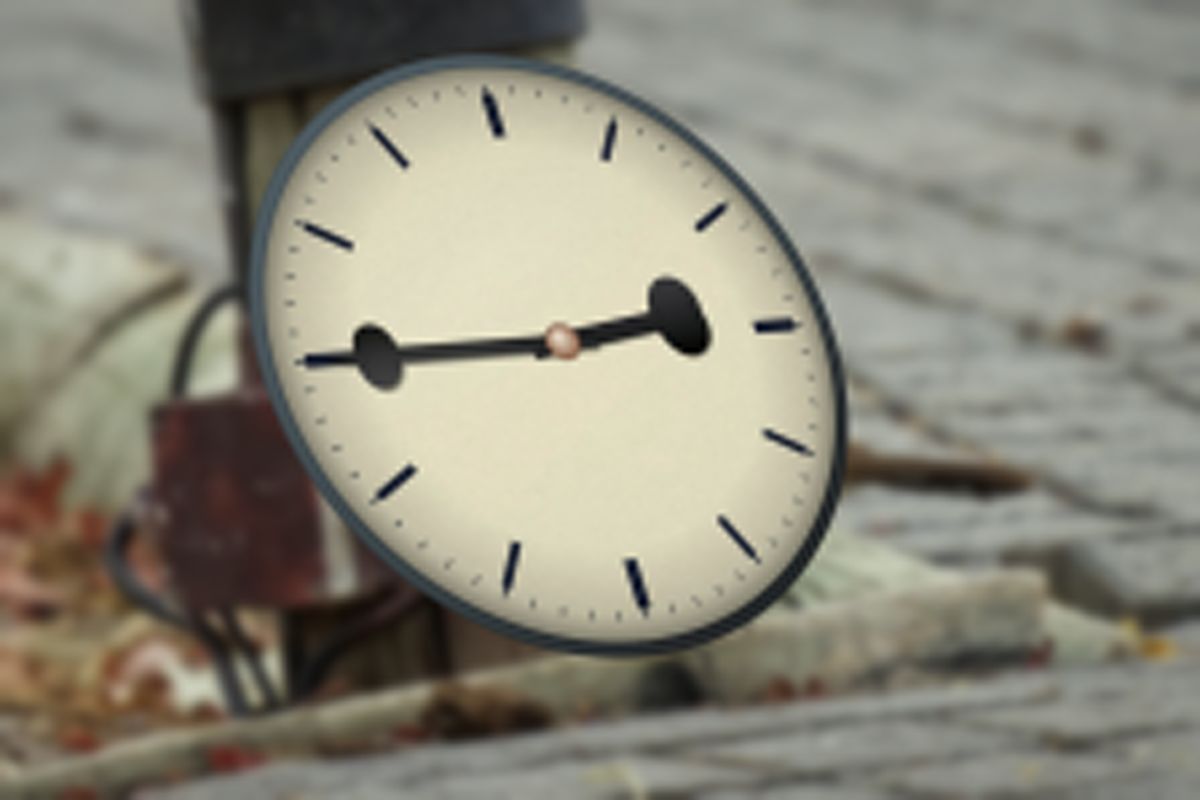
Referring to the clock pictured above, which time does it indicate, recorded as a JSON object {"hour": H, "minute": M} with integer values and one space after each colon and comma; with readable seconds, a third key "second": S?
{"hour": 2, "minute": 45}
